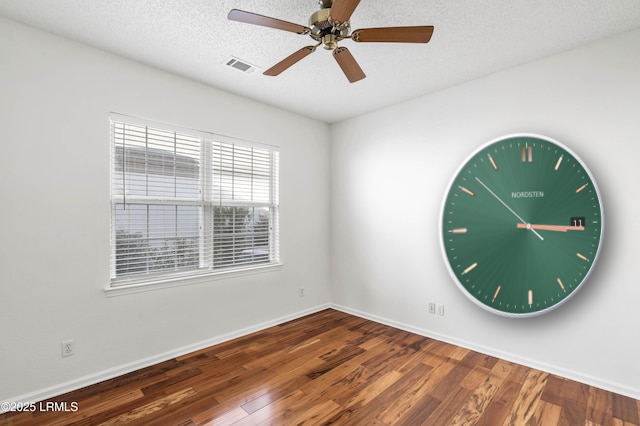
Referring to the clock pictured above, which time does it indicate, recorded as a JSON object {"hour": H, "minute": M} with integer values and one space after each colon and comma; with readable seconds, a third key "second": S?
{"hour": 3, "minute": 15, "second": 52}
